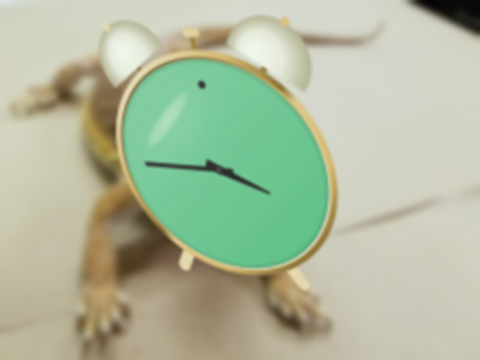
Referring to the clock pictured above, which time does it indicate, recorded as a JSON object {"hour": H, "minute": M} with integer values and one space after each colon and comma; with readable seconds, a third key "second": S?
{"hour": 3, "minute": 45}
